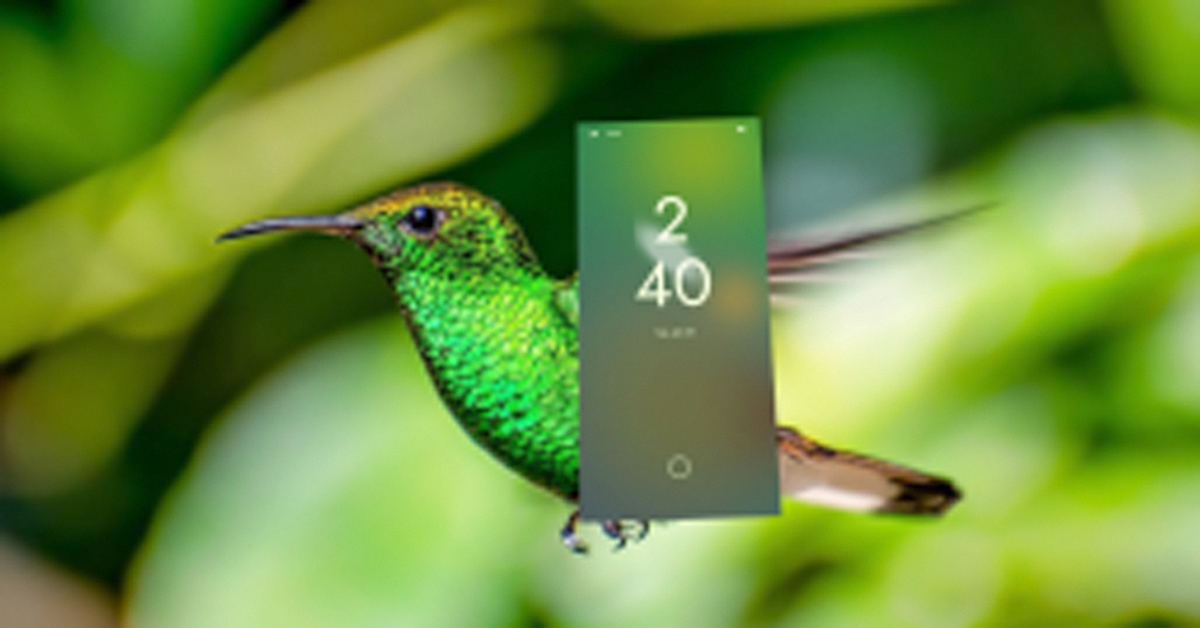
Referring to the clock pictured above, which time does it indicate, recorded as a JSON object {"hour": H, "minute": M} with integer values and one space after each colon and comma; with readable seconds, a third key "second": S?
{"hour": 2, "minute": 40}
